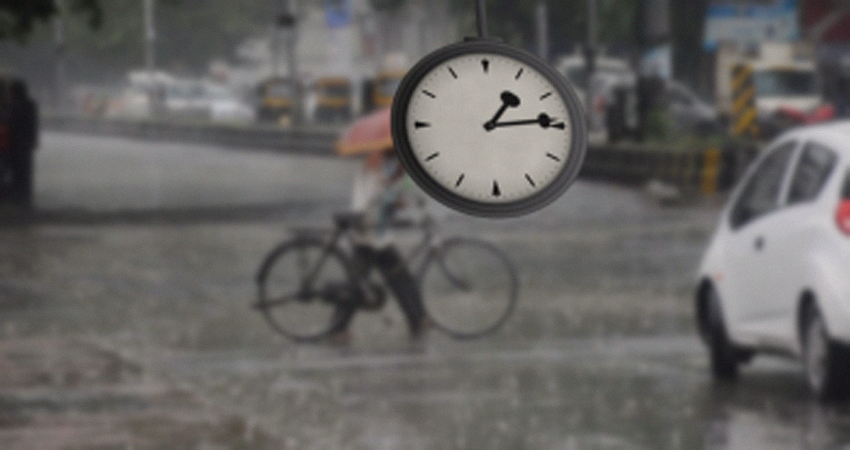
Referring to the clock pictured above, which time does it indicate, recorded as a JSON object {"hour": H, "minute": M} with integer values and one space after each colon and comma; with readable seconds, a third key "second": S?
{"hour": 1, "minute": 14}
